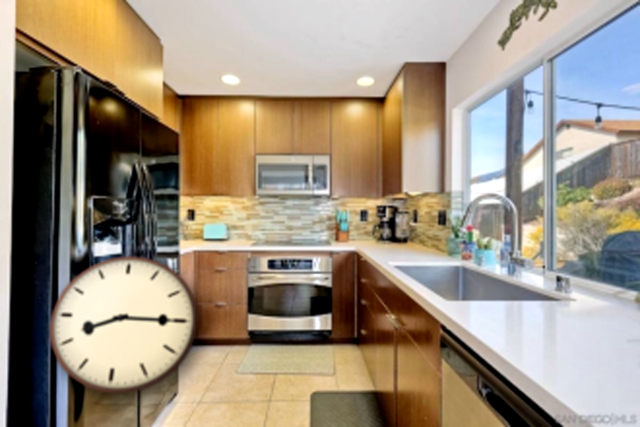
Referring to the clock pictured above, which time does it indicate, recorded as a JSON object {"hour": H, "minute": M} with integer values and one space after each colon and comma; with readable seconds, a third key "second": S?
{"hour": 8, "minute": 15}
